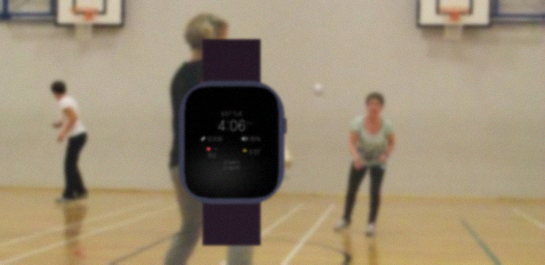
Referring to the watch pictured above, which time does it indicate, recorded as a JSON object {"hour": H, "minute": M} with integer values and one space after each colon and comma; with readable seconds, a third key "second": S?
{"hour": 4, "minute": 6}
